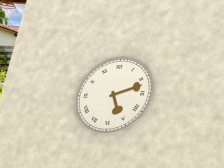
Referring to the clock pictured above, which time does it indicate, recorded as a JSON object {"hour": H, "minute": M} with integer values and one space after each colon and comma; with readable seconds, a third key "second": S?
{"hour": 5, "minute": 12}
